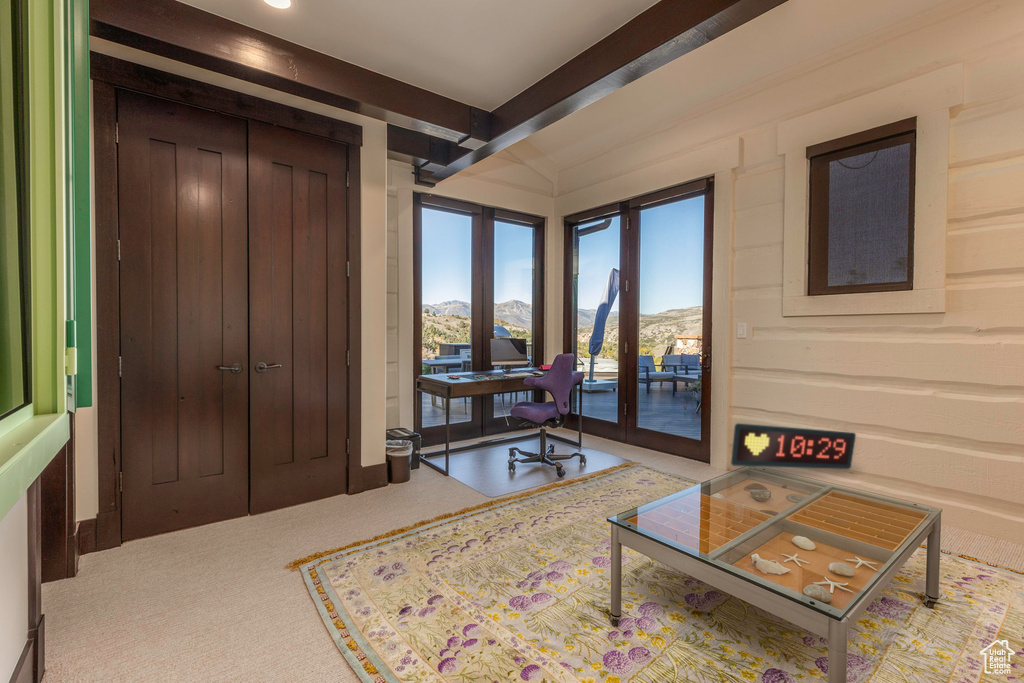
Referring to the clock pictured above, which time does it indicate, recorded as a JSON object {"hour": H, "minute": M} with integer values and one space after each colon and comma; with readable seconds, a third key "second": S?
{"hour": 10, "minute": 29}
